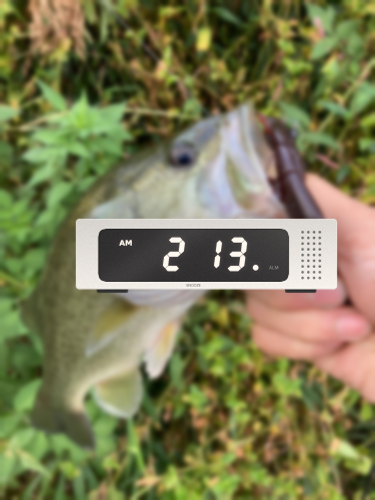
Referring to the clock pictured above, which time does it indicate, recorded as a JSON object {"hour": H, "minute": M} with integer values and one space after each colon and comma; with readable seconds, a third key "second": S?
{"hour": 2, "minute": 13}
